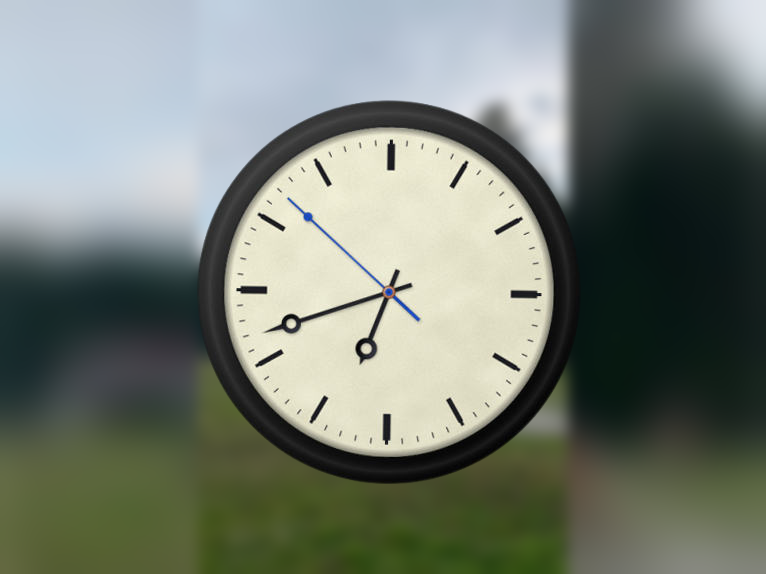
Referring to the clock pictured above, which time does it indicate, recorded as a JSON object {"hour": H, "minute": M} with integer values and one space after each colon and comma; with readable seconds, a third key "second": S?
{"hour": 6, "minute": 41, "second": 52}
